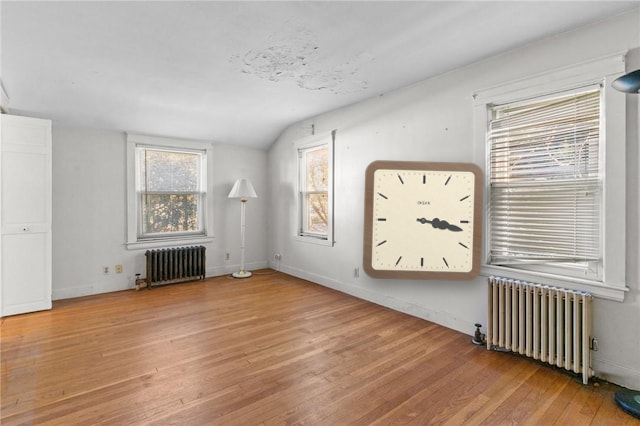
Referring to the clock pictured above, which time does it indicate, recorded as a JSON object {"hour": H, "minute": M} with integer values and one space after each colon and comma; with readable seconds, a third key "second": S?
{"hour": 3, "minute": 17}
